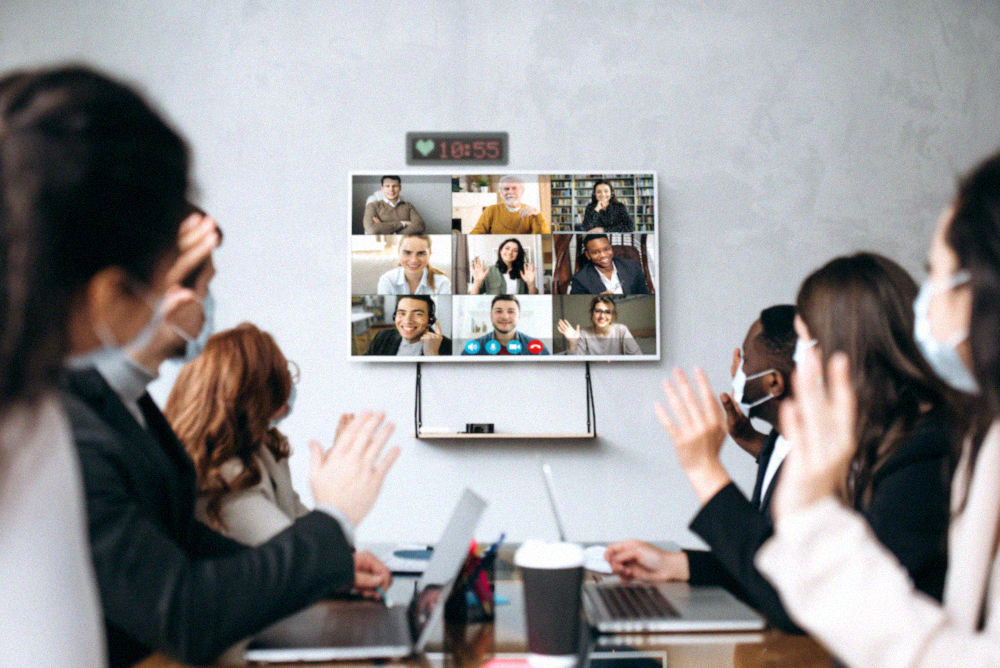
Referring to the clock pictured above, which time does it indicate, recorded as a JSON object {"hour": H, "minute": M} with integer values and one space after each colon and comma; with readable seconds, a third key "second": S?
{"hour": 10, "minute": 55}
